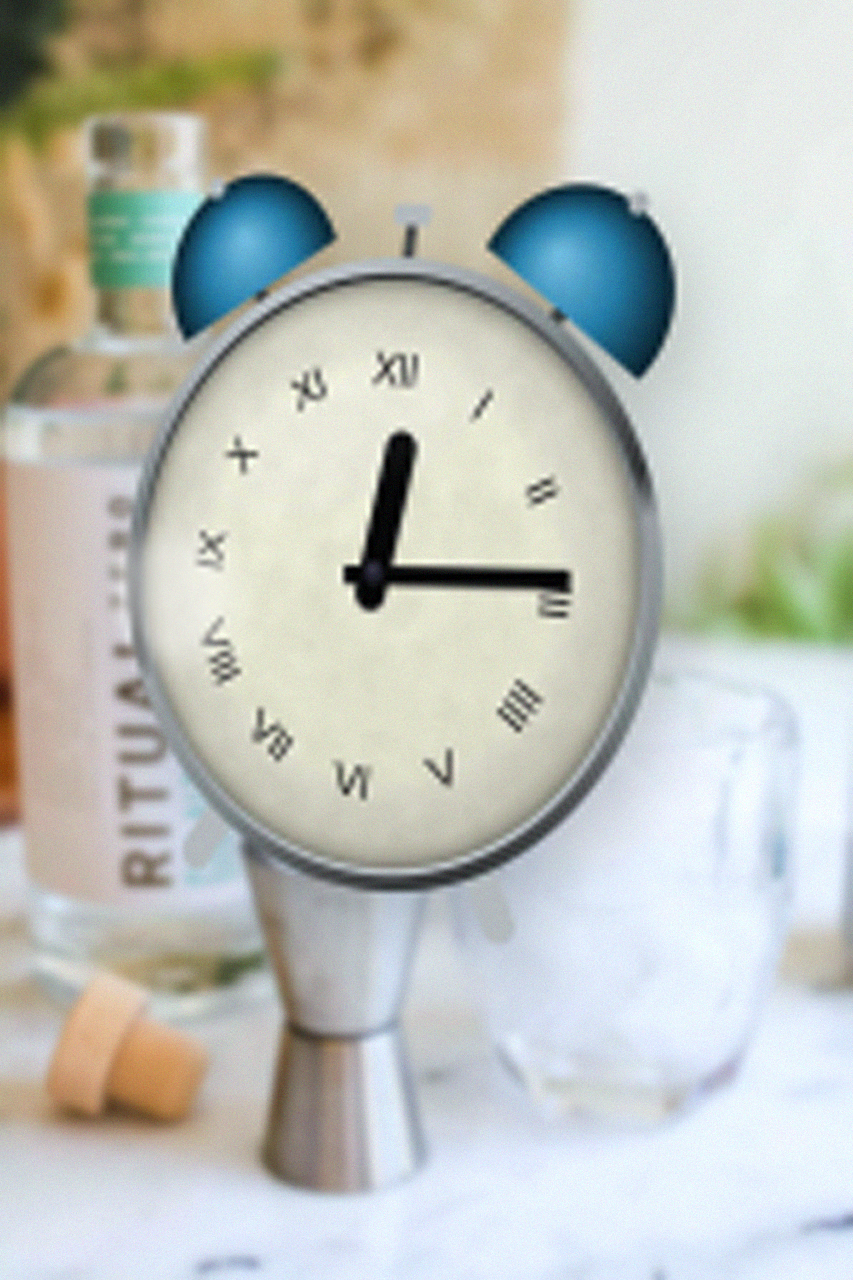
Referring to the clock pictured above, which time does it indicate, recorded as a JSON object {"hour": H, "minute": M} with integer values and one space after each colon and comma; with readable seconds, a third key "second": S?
{"hour": 12, "minute": 14}
